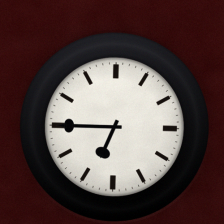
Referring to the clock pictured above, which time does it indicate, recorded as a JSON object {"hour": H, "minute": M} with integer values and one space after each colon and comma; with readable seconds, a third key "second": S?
{"hour": 6, "minute": 45}
